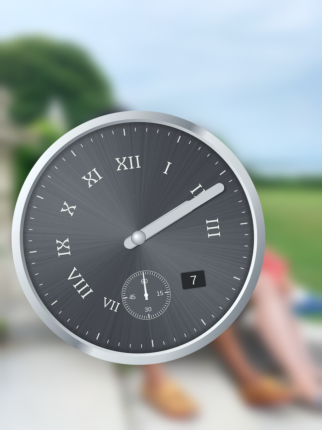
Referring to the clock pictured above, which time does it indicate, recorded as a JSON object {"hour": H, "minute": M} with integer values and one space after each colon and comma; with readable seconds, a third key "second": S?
{"hour": 2, "minute": 11}
